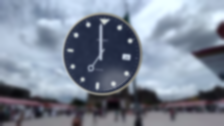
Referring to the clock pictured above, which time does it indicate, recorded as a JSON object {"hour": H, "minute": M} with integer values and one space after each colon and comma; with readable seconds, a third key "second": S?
{"hour": 6, "minute": 59}
